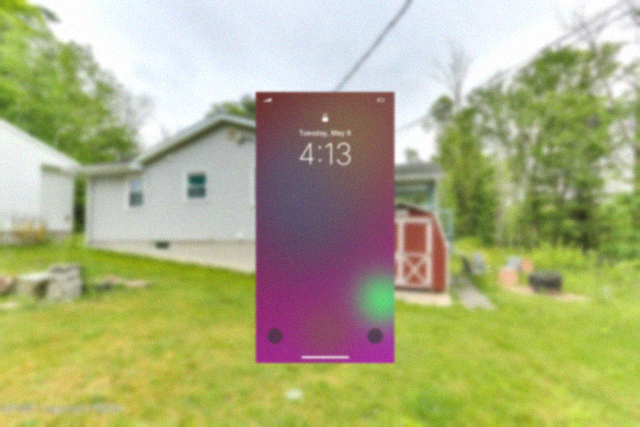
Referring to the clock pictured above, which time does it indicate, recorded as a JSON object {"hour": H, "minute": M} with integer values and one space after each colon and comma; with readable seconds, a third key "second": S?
{"hour": 4, "minute": 13}
